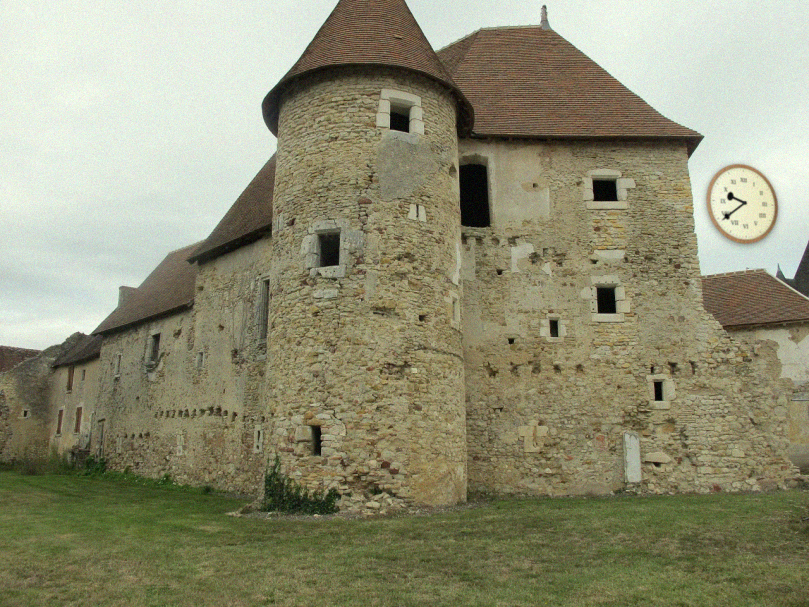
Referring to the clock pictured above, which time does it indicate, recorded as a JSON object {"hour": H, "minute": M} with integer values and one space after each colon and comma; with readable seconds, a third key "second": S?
{"hour": 9, "minute": 39}
